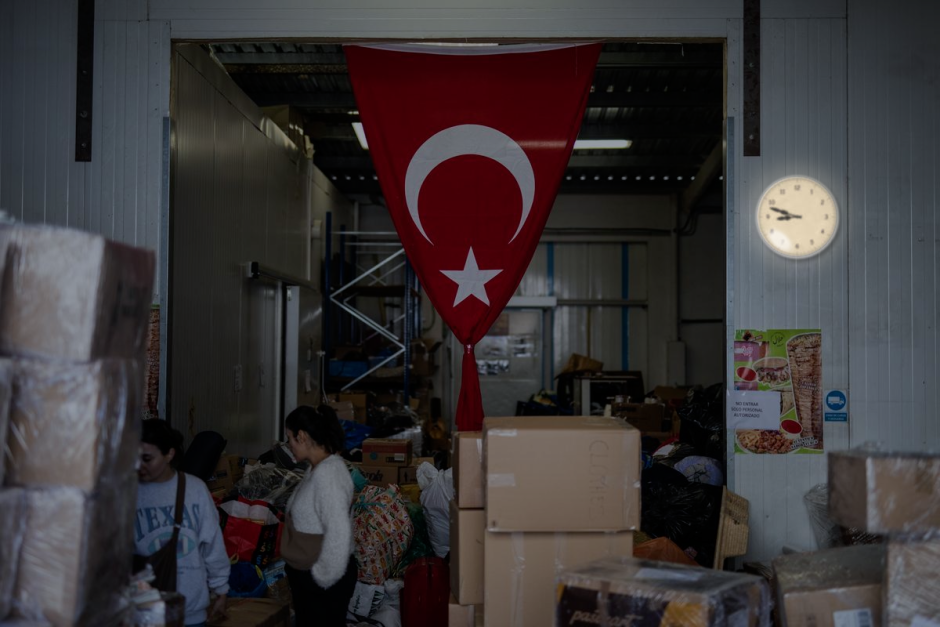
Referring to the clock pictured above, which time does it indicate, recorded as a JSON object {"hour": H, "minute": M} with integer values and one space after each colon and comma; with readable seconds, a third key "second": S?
{"hour": 8, "minute": 48}
